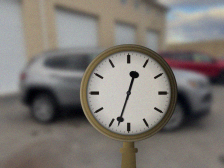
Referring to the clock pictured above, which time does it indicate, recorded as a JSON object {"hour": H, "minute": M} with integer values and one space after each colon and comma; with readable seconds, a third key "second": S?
{"hour": 12, "minute": 33}
